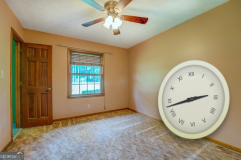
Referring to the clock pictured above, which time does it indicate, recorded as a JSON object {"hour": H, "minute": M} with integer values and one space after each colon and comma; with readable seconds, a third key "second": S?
{"hour": 2, "minute": 43}
